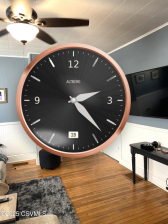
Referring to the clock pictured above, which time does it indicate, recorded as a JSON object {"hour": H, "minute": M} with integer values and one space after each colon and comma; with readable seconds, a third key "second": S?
{"hour": 2, "minute": 23}
